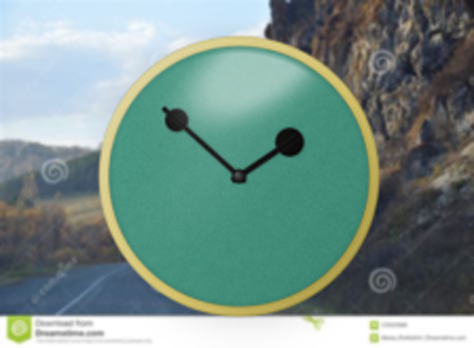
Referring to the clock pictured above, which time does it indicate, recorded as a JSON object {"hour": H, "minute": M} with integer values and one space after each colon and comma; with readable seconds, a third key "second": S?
{"hour": 1, "minute": 52}
